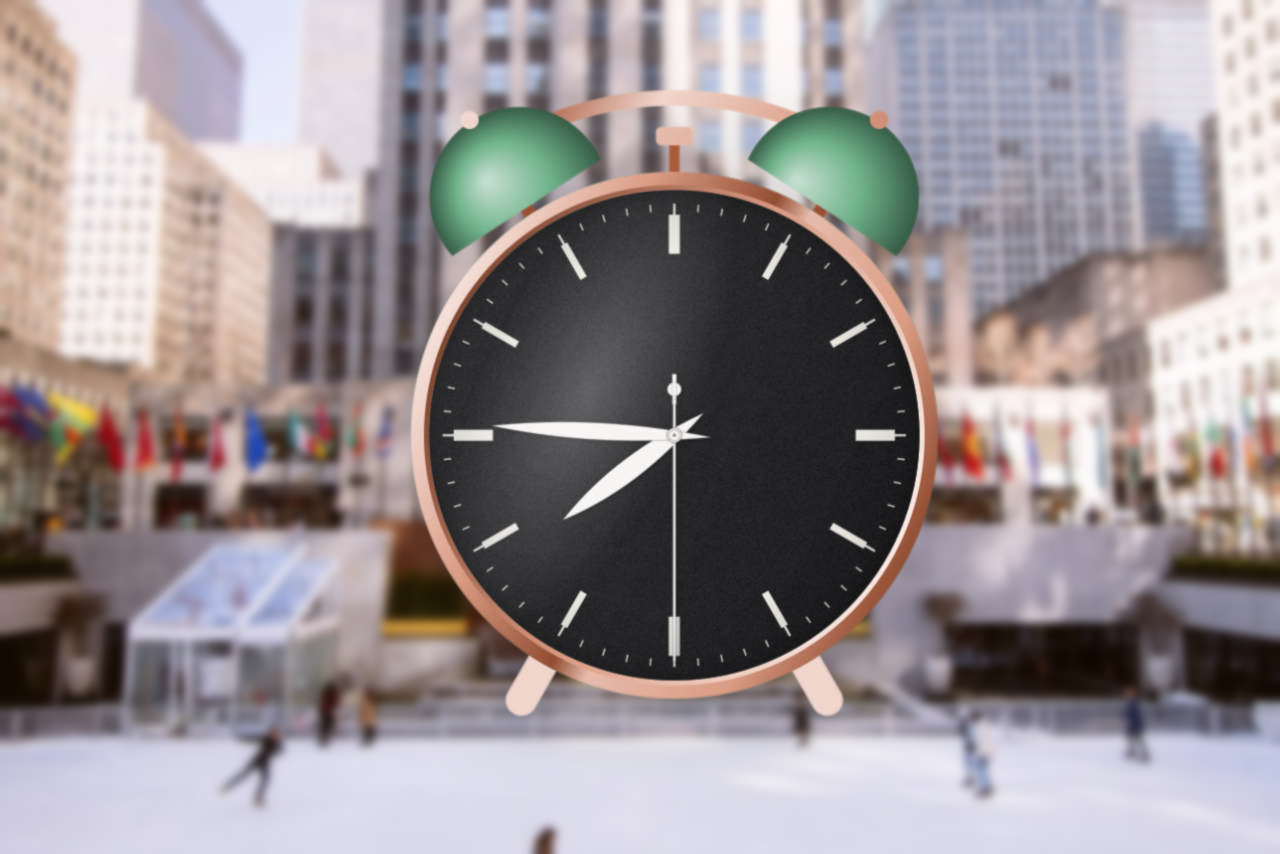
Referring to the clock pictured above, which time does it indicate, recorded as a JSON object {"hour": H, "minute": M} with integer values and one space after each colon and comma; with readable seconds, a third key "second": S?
{"hour": 7, "minute": 45, "second": 30}
